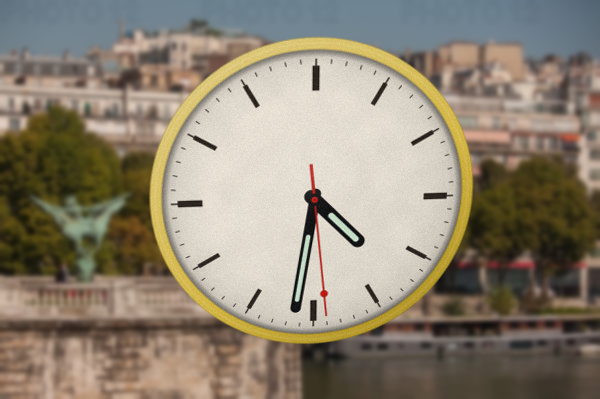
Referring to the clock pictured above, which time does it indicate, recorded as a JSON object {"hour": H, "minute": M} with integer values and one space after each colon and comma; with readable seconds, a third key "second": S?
{"hour": 4, "minute": 31, "second": 29}
